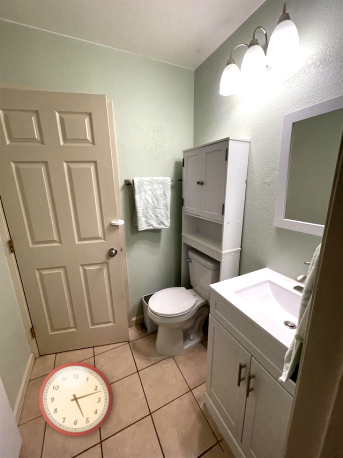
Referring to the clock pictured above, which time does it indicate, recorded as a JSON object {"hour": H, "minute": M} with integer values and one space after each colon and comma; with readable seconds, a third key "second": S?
{"hour": 5, "minute": 12}
